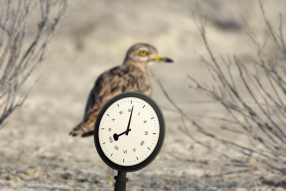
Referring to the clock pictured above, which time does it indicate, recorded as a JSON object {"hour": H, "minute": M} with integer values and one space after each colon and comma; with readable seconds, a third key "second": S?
{"hour": 8, "minute": 1}
